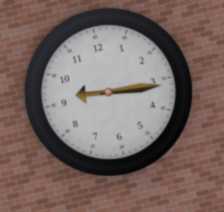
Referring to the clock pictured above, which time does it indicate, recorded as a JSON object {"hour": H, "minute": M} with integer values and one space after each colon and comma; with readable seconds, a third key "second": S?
{"hour": 9, "minute": 16}
